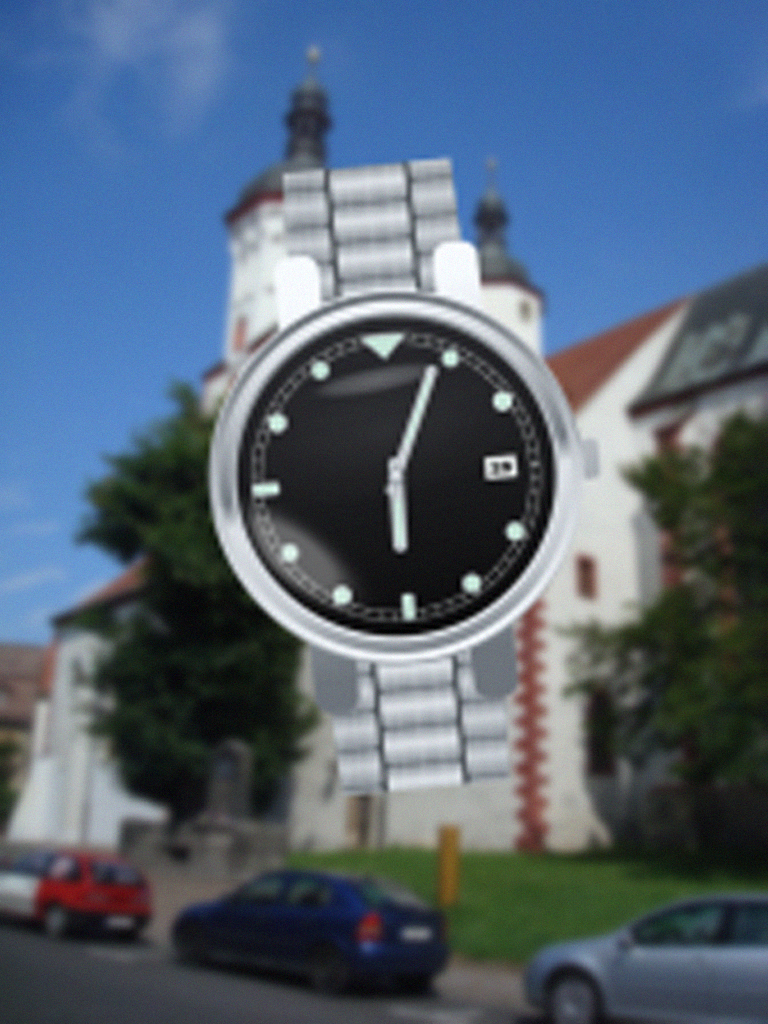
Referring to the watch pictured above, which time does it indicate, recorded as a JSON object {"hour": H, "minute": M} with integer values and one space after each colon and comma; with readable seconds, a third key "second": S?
{"hour": 6, "minute": 4}
